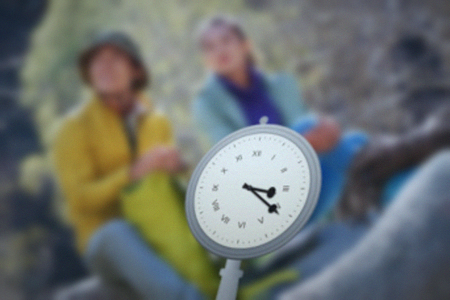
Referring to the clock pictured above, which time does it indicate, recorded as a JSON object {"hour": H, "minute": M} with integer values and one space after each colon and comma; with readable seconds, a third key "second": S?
{"hour": 3, "minute": 21}
